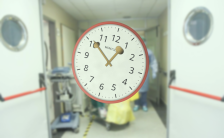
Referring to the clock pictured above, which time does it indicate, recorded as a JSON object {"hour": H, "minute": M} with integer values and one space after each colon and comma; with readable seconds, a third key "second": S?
{"hour": 12, "minute": 51}
